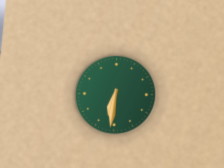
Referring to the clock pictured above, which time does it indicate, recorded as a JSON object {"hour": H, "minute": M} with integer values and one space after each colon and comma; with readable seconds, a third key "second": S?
{"hour": 6, "minute": 31}
